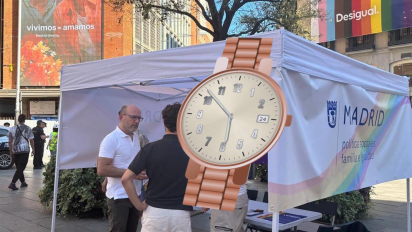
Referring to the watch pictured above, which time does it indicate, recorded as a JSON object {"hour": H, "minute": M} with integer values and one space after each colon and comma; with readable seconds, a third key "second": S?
{"hour": 5, "minute": 52}
